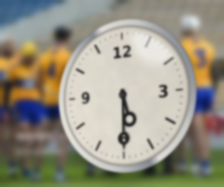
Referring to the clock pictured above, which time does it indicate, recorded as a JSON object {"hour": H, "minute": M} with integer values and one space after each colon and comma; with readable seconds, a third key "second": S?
{"hour": 5, "minute": 30}
